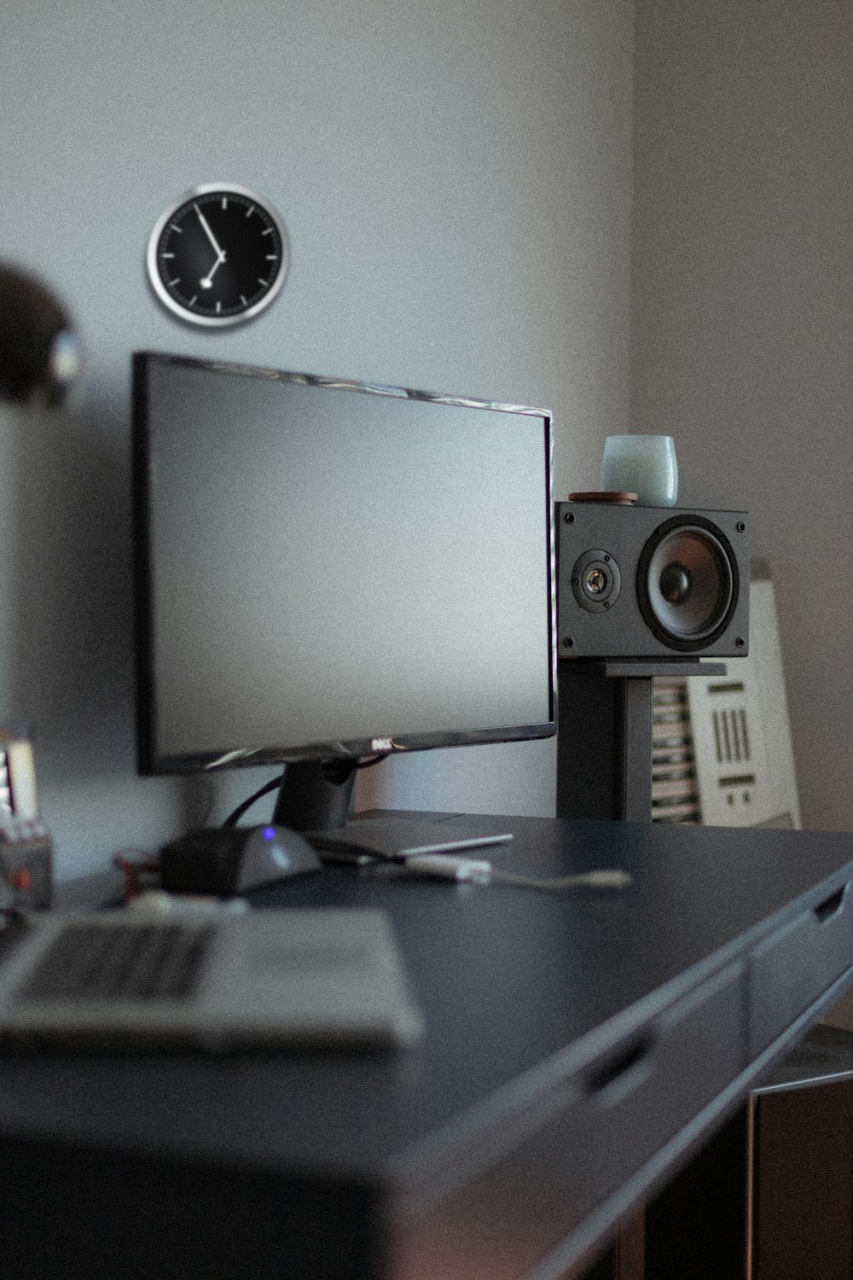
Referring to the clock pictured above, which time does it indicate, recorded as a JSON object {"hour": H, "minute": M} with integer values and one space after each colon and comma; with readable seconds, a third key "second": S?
{"hour": 6, "minute": 55}
